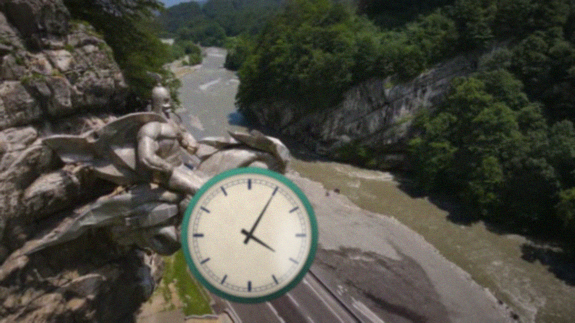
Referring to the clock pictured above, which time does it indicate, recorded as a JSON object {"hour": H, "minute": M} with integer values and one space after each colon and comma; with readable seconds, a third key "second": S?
{"hour": 4, "minute": 5}
